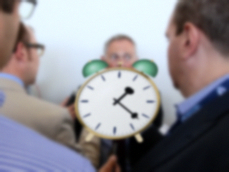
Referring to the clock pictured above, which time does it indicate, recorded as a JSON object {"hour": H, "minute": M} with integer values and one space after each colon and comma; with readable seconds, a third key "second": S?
{"hour": 1, "minute": 22}
